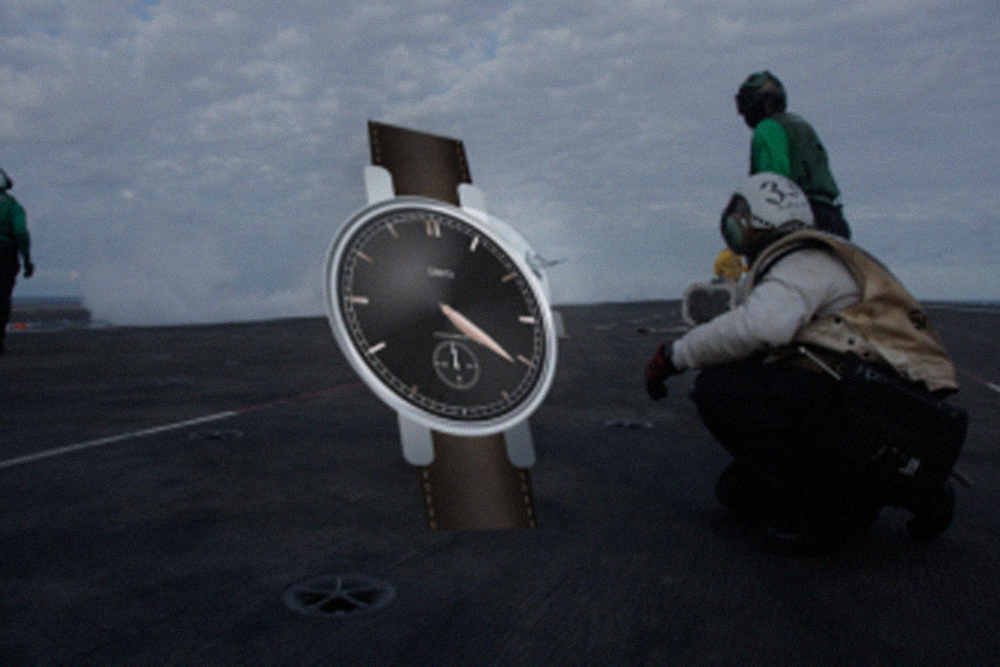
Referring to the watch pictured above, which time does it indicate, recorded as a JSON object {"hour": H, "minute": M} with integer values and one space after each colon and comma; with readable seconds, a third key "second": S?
{"hour": 4, "minute": 21}
